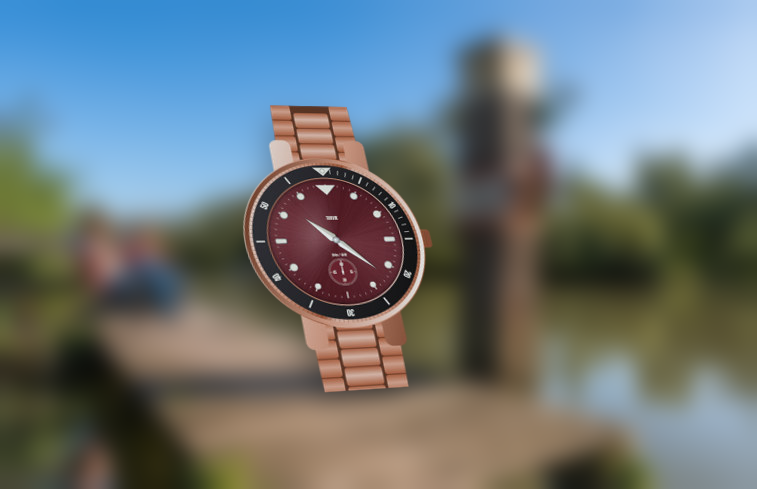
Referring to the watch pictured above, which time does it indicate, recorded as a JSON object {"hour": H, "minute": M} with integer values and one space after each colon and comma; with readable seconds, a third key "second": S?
{"hour": 10, "minute": 22}
